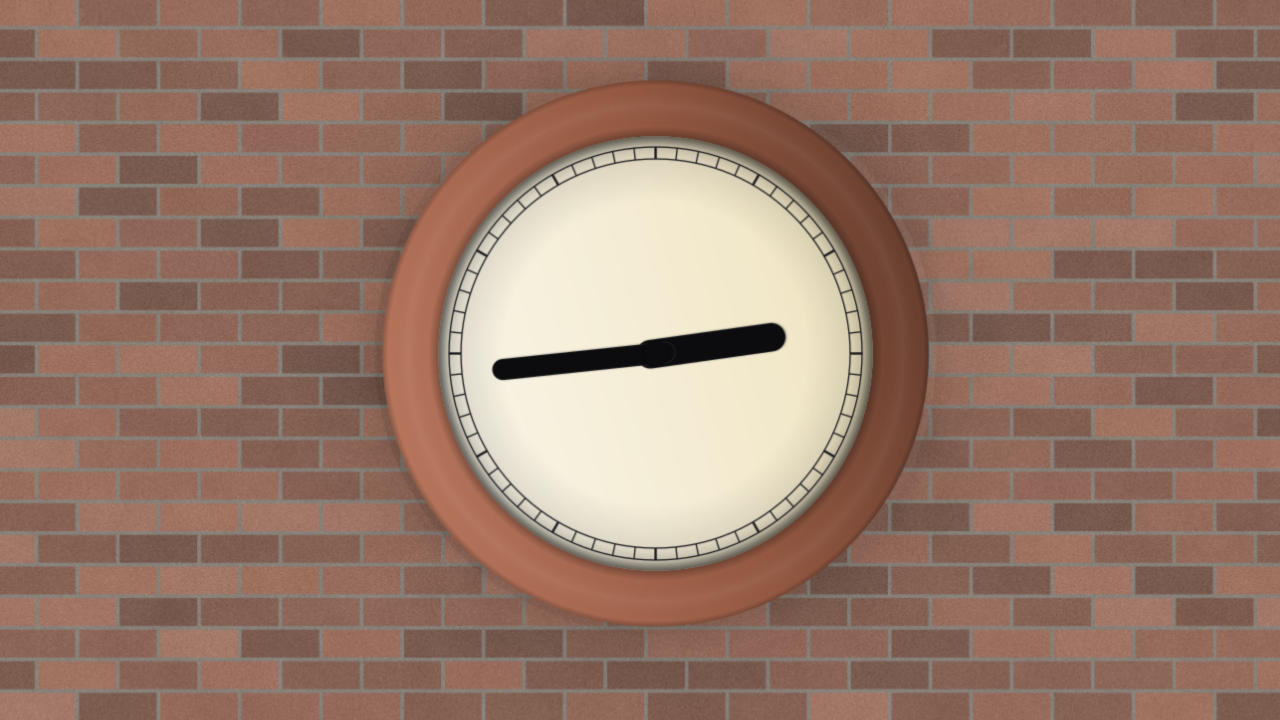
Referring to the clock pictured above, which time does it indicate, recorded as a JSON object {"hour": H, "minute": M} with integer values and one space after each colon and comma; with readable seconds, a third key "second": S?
{"hour": 2, "minute": 44}
